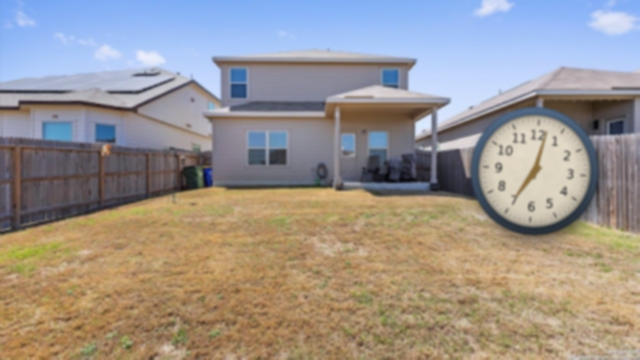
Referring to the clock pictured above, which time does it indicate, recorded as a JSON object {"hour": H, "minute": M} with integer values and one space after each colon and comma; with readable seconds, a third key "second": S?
{"hour": 7, "minute": 2}
